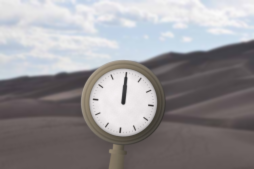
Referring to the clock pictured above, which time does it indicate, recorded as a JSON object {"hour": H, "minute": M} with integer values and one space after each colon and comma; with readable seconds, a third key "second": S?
{"hour": 12, "minute": 0}
